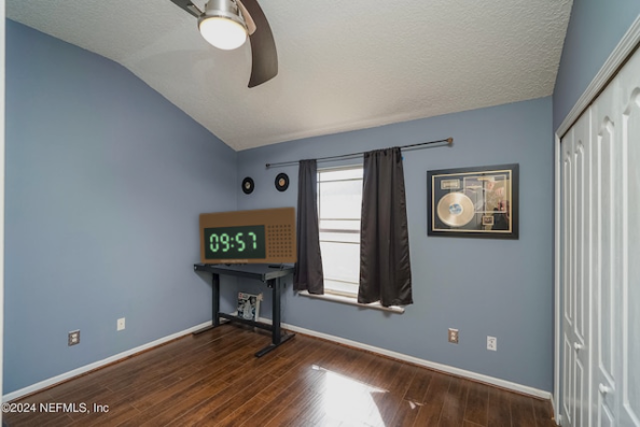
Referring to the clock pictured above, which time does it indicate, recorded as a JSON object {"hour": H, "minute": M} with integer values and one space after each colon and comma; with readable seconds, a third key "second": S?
{"hour": 9, "minute": 57}
